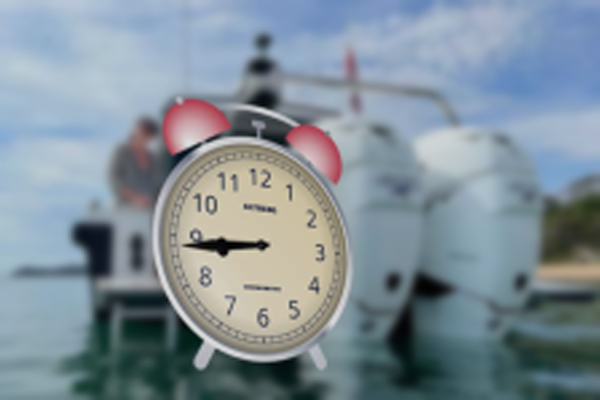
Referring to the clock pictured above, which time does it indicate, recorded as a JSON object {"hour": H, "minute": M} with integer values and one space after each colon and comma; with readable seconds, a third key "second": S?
{"hour": 8, "minute": 44}
